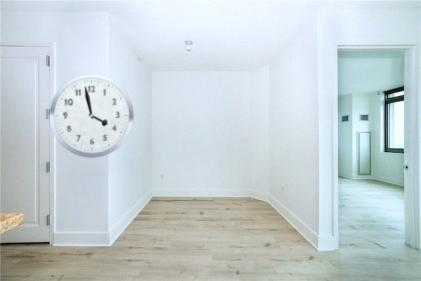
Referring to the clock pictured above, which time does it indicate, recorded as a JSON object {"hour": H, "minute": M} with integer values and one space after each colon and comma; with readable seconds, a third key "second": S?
{"hour": 3, "minute": 58}
